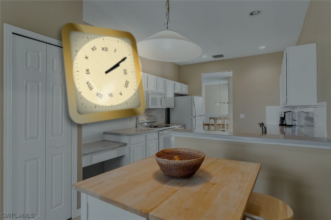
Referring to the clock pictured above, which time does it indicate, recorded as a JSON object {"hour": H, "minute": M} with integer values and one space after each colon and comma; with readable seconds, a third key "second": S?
{"hour": 2, "minute": 10}
